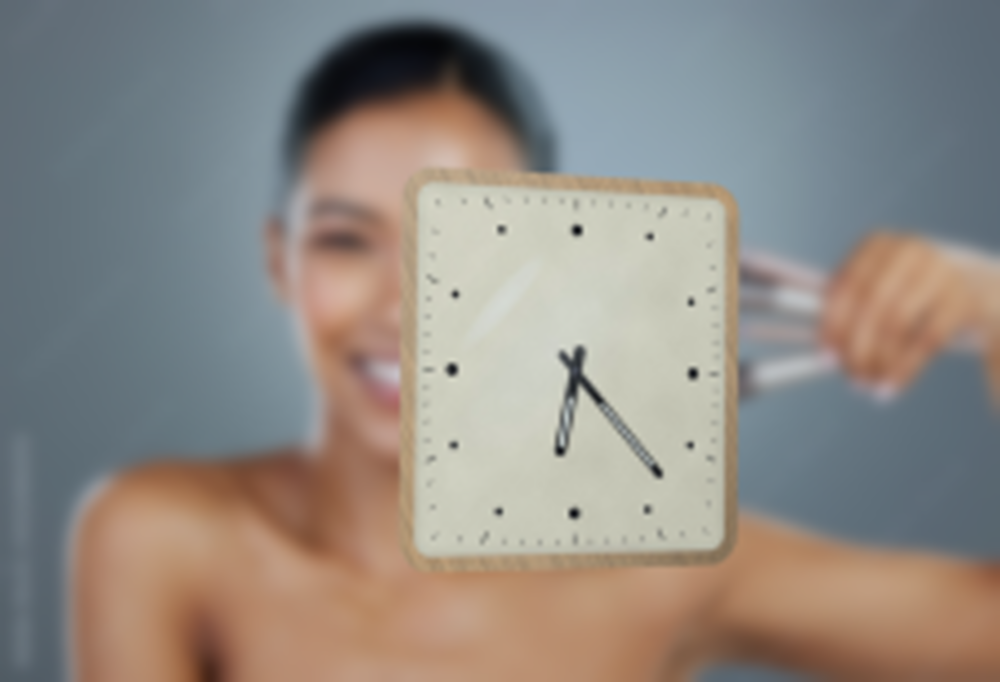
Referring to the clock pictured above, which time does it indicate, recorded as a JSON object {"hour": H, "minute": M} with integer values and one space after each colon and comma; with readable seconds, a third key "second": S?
{"hour": 6, "minute": 23}
